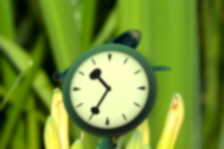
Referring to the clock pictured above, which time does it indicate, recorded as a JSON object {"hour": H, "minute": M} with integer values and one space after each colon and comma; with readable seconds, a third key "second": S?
{"hour": 10, "minute": 35}
